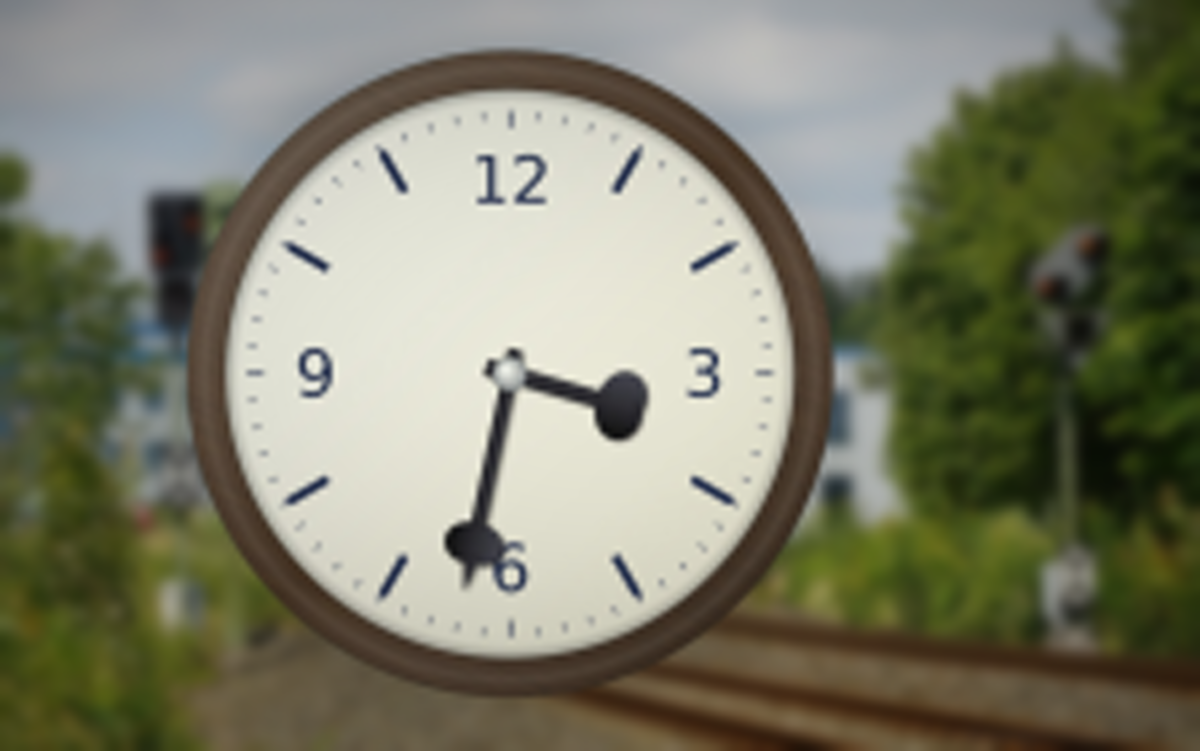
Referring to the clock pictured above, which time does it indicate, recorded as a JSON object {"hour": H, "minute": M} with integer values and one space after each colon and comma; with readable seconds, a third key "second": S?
{"hour": 3, "minute": 32}
